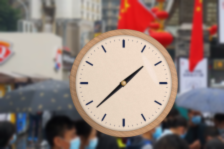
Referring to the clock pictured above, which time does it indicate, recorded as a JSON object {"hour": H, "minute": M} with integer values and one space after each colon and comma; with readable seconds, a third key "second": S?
{"hour": 1, "minute": 38}
